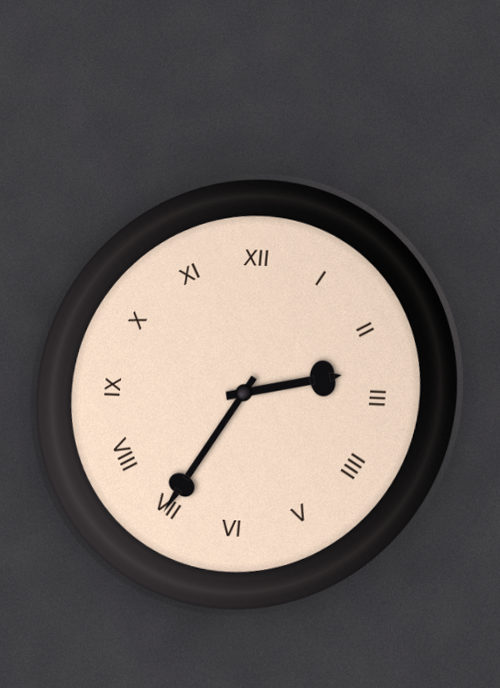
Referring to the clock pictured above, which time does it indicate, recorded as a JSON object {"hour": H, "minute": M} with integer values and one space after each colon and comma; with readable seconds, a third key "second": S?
{"hour": 2, "minute": 35}
